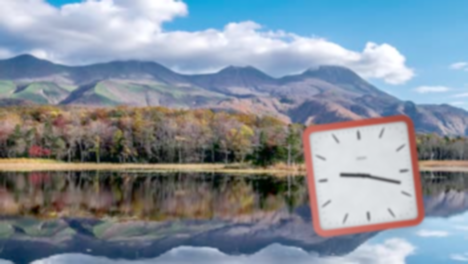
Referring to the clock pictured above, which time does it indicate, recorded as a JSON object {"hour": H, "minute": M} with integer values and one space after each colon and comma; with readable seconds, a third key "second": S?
{"hour": 9, "minute": 18}
